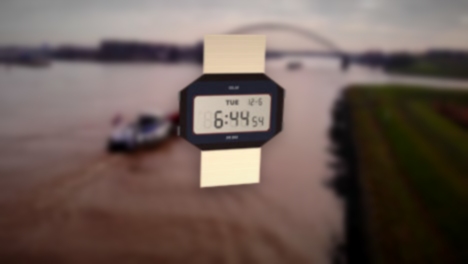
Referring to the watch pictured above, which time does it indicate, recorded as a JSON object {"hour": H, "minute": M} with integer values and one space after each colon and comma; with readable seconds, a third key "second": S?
{"hour": 6, "minute": 44, "second": 54}
